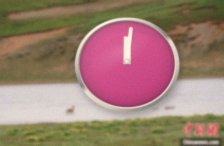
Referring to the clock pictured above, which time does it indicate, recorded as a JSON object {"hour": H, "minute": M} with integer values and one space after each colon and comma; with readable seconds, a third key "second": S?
{"hour": 12, "minute": 1}
